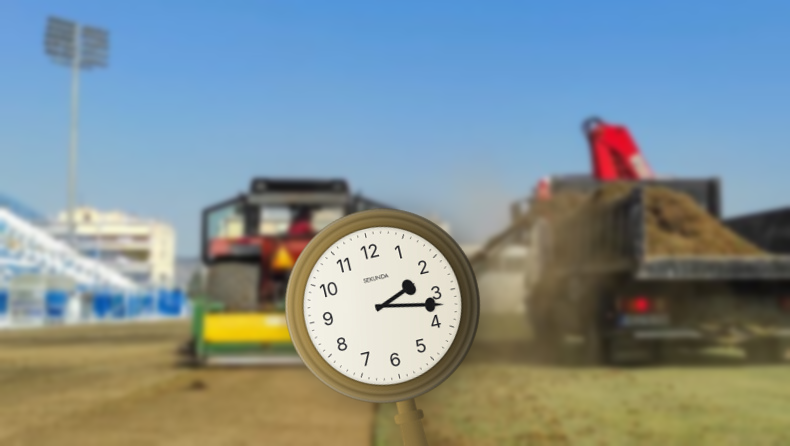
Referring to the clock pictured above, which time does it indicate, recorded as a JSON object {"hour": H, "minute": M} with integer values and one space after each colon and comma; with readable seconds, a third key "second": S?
{"hour": 2, "minute": 17}
